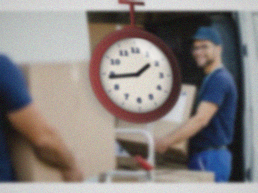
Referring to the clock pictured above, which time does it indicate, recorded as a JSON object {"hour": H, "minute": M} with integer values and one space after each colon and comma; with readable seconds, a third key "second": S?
{"hour": 1, "minute": 44}
